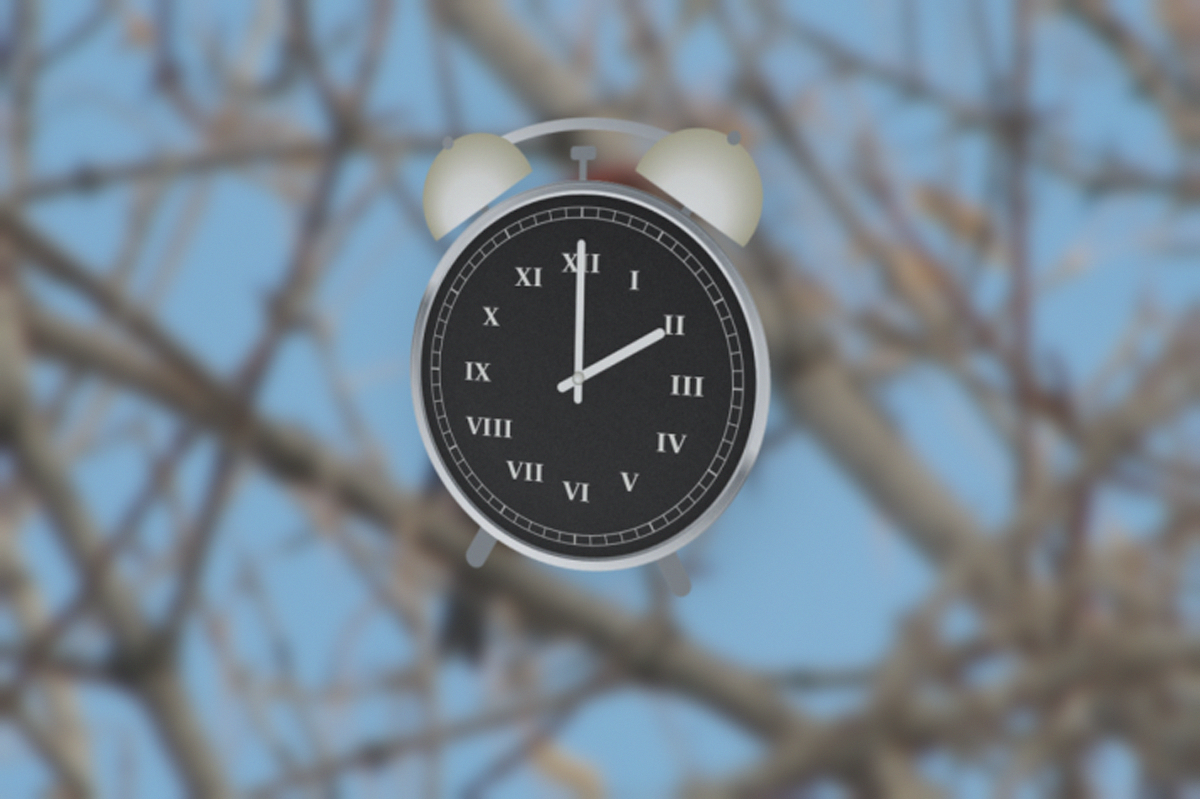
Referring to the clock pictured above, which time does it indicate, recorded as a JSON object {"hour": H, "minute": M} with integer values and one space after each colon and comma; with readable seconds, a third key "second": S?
{"hour": 2, "minute": 0}
